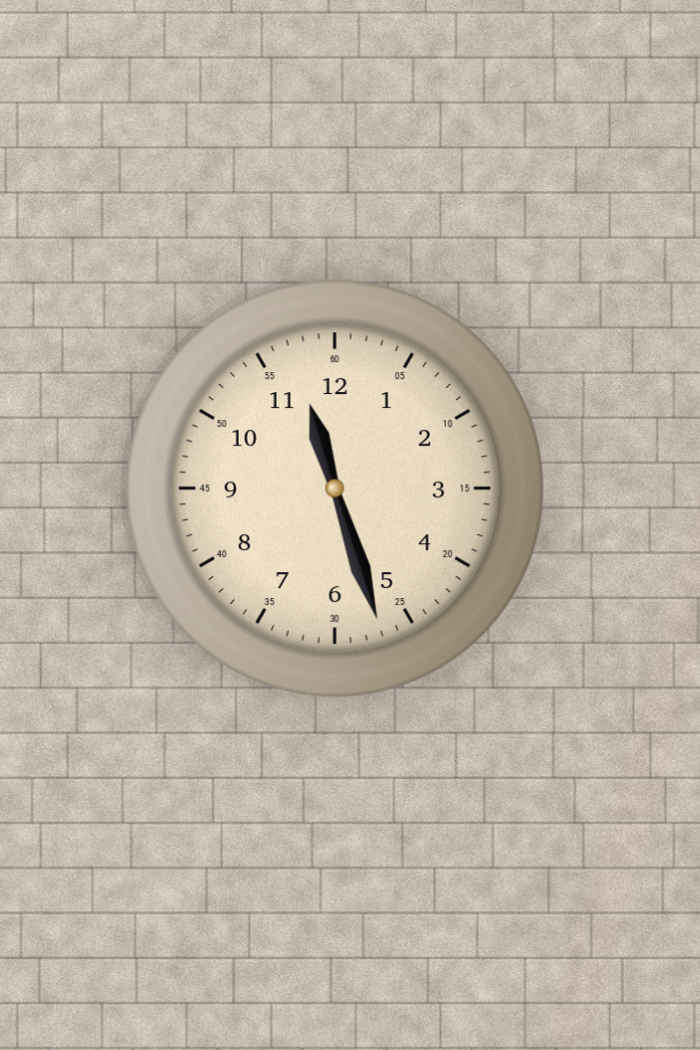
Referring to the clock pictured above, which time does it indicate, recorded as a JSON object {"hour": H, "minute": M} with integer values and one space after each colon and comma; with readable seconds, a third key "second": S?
{"hour": 11, "minute": 27}
